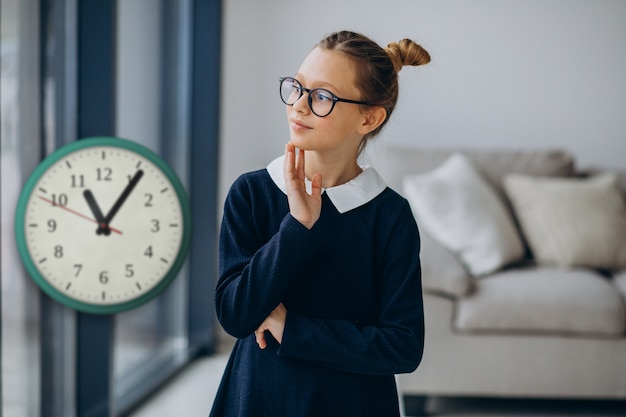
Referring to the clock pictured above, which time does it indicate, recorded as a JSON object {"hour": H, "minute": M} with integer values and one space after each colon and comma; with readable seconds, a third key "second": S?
{"hour": 11, "minute": 5, "second": 49}
